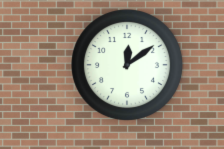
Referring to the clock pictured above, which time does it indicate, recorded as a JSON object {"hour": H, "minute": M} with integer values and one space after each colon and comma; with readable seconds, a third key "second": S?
{"hour": 12, "minute": 9}
